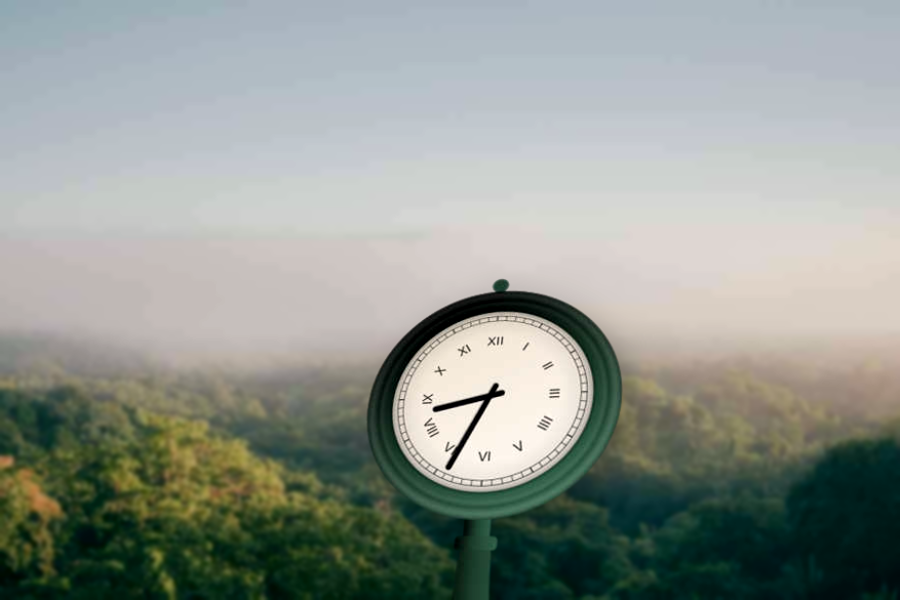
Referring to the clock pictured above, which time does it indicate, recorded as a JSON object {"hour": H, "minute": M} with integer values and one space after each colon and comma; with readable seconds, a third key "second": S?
{"hour": 8, "minute": 34}
